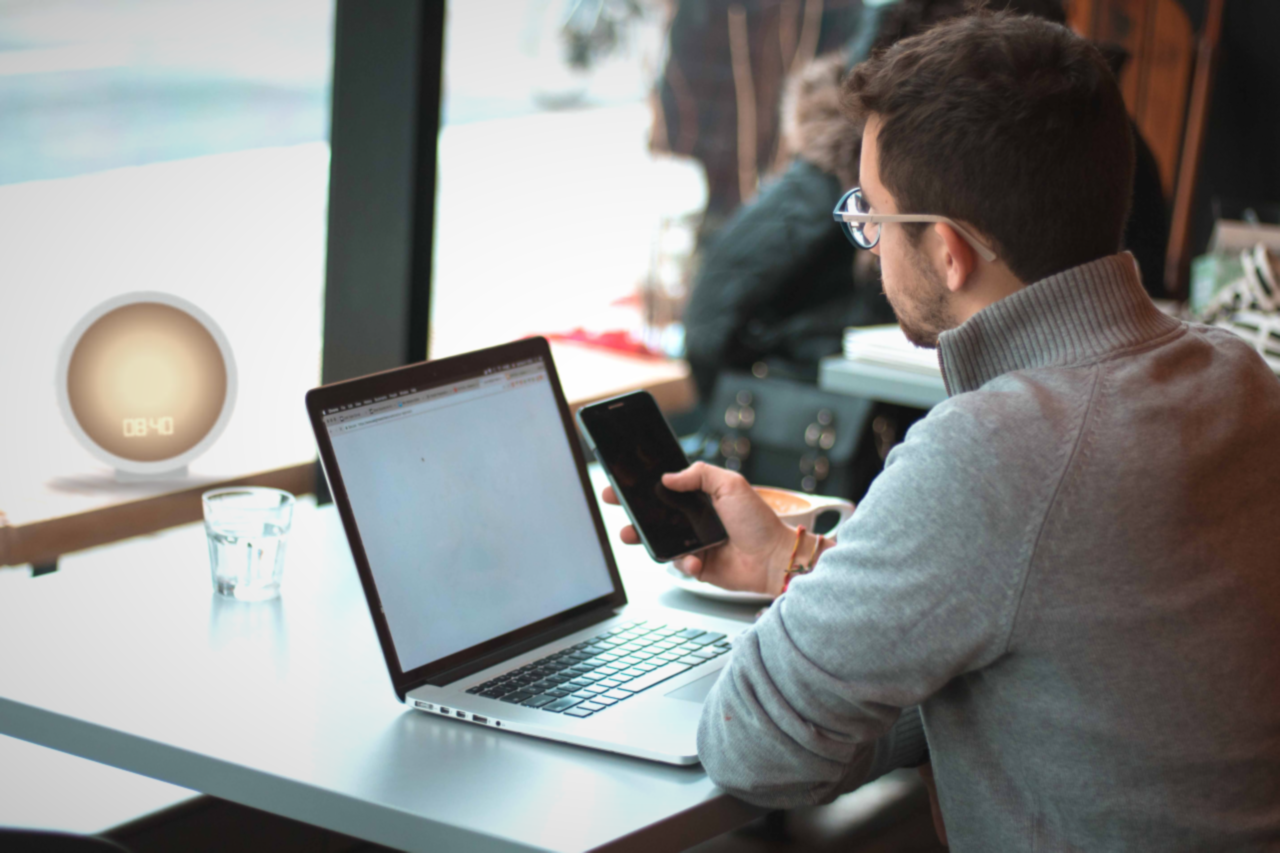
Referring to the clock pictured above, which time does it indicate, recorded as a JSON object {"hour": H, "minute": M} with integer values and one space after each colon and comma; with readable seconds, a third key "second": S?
{"hour": 8, "minute": 40}
